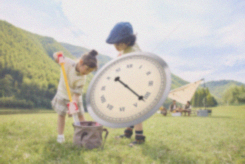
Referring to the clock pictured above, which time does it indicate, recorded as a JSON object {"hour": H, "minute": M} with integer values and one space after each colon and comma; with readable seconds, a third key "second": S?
{"hour": 10, "minute": 22}
